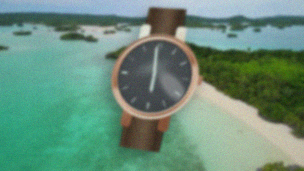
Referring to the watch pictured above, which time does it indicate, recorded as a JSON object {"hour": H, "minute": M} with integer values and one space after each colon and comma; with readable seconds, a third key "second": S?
{"hour": 5, "minute": 59}
